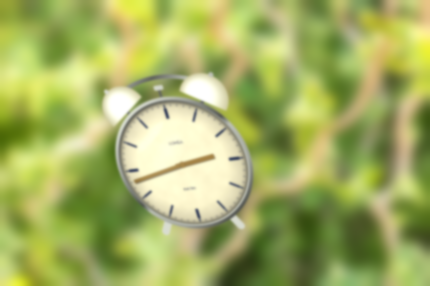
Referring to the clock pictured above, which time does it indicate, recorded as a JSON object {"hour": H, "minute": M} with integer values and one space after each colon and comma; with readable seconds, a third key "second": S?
{"hour": 2, "minute": 43}
